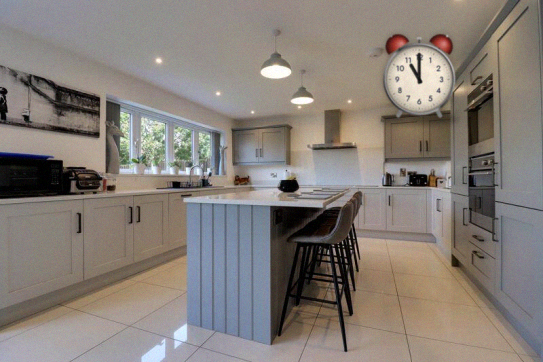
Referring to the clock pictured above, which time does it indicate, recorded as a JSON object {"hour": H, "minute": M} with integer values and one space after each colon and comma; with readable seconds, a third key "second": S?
{"hour": 11, "minute": 0}
